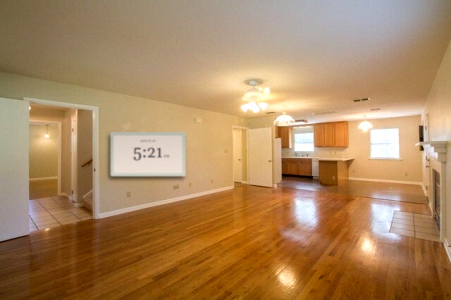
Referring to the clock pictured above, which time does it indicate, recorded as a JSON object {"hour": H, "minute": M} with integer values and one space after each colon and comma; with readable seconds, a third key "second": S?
{"hour": 5, "minute": 21}
